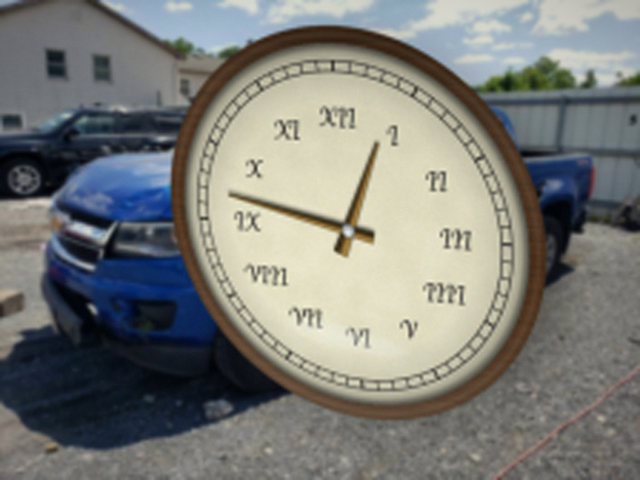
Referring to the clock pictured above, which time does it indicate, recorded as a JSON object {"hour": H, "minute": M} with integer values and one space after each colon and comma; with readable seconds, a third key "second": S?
{"hour": 12, "minute": 47}
